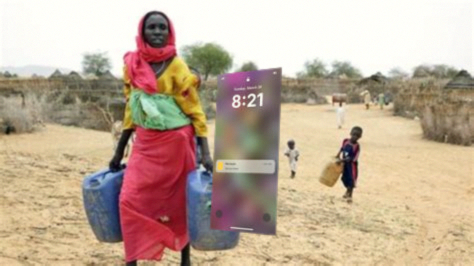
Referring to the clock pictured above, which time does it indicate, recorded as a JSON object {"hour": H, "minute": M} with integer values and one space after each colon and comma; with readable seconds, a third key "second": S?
{"hour": 8, "minute": 21}
